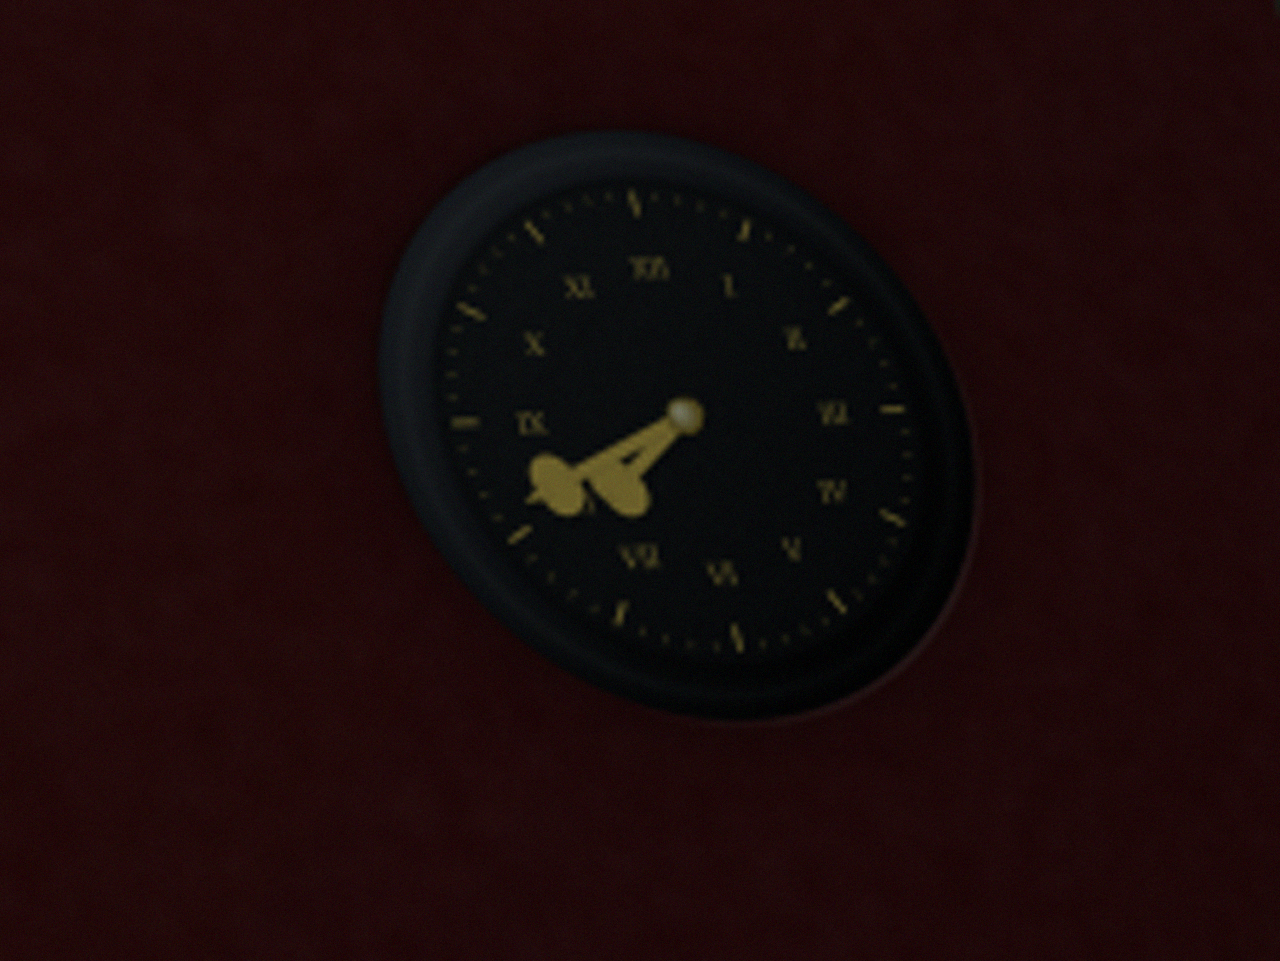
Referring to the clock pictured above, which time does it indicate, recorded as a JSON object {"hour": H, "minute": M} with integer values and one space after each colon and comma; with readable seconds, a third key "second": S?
{"hour": 7, "minute": 41}
